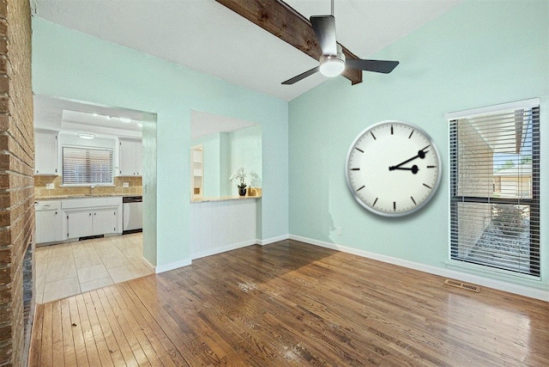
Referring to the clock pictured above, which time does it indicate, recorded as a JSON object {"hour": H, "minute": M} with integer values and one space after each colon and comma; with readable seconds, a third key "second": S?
{"hour": 3, "minute": 11}
